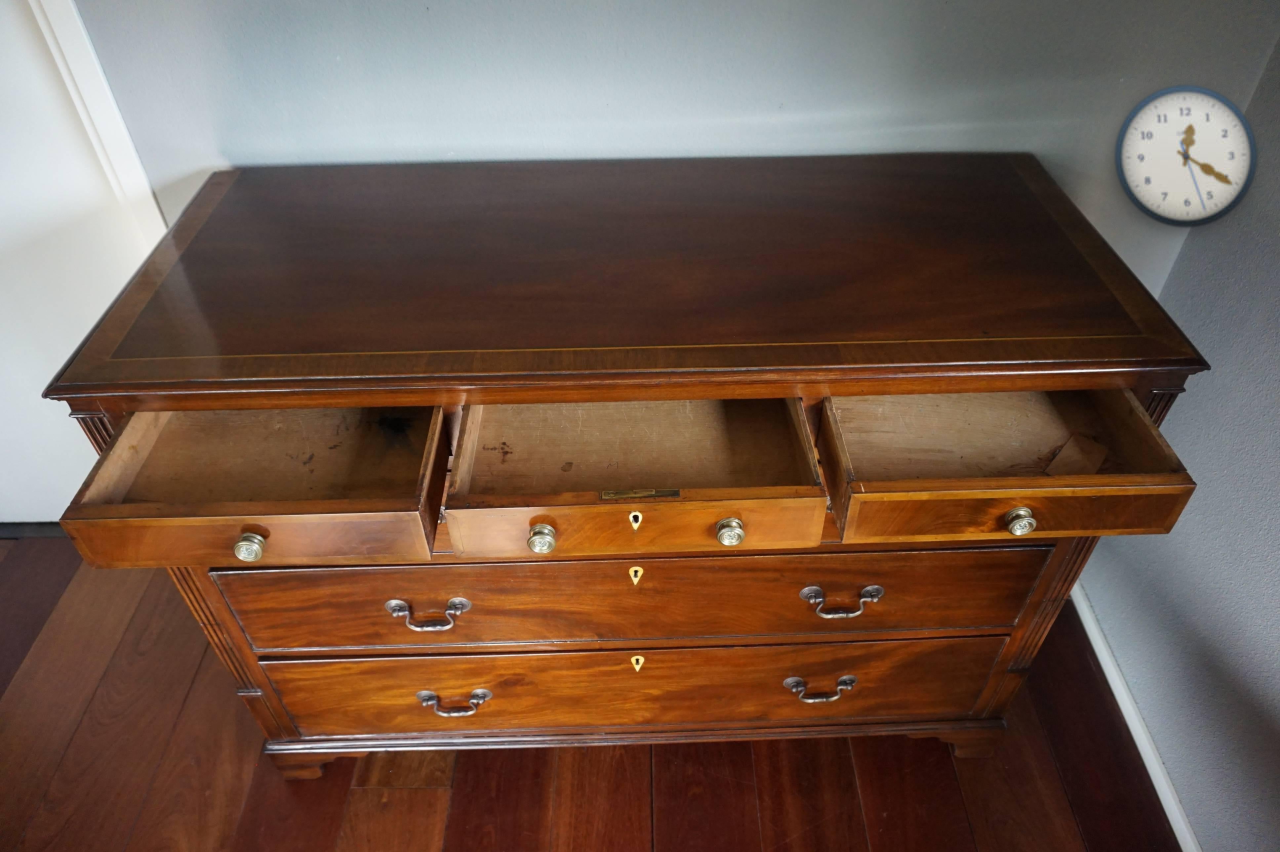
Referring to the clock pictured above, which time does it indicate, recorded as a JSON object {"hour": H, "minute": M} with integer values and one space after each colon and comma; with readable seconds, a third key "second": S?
{"hour": 12, "minute": 20, "second": 27}
